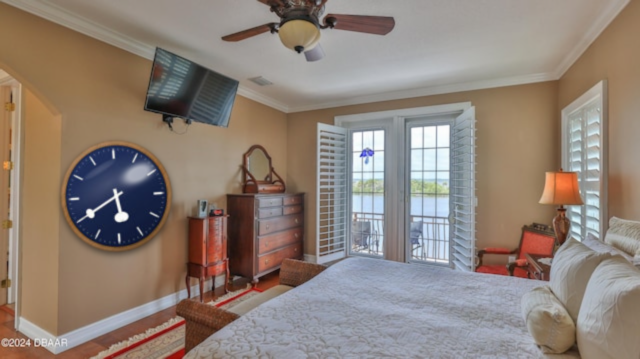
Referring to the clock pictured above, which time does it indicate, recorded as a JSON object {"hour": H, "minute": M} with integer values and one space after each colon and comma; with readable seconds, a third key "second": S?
{"hour": 5, "minute": 40}
